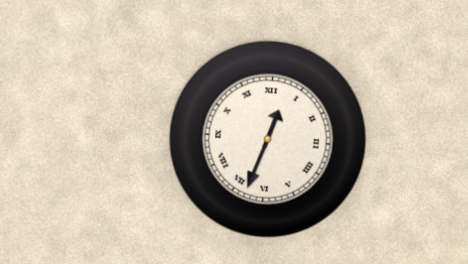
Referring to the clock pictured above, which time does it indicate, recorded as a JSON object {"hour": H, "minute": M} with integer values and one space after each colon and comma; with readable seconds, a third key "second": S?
{"hour": 12, "minute": 33}
